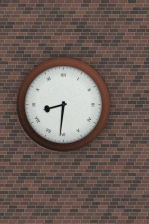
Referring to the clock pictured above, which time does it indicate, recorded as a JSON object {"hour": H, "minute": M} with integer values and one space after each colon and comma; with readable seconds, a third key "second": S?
{"hour": 8, "minute": 31}
